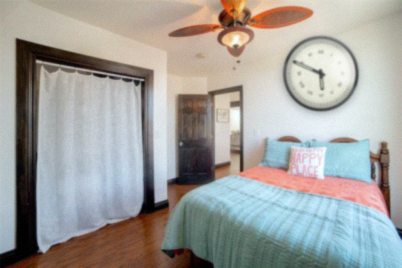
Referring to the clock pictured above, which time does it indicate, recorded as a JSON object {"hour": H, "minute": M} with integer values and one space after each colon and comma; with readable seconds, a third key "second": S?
{"hour": 5, "minute": 49}
